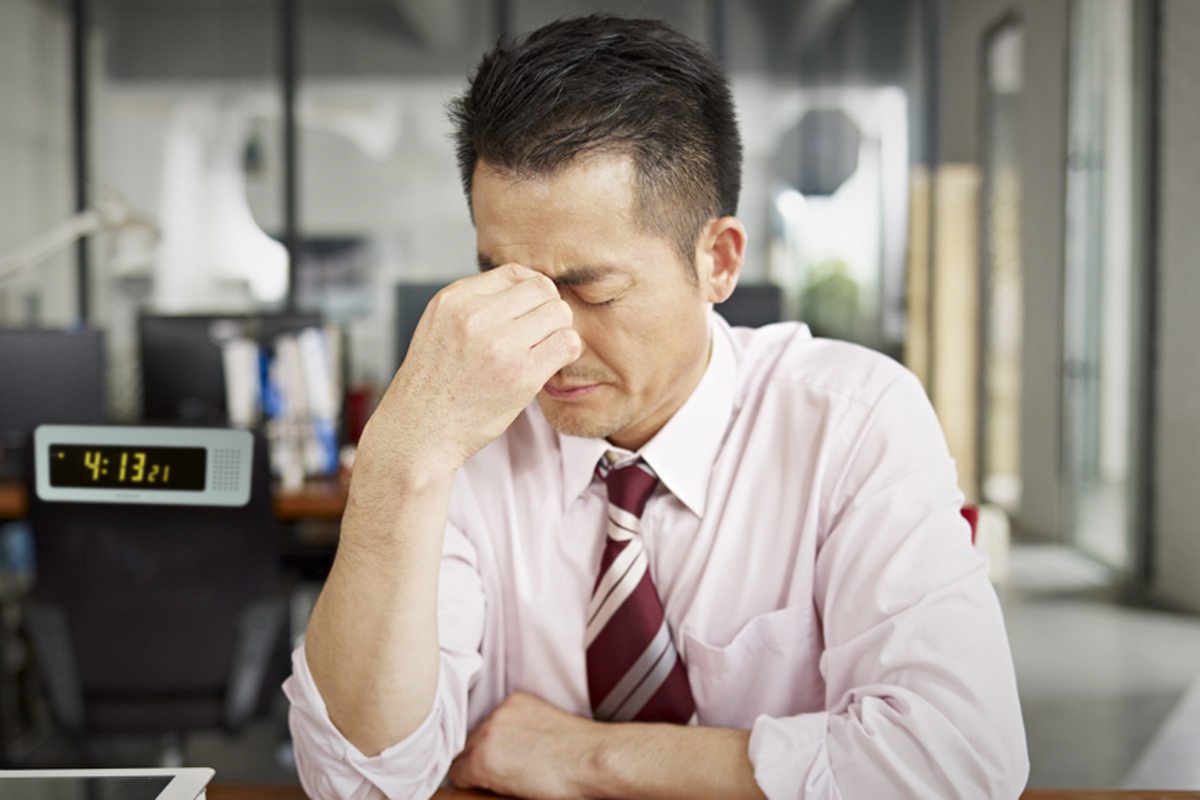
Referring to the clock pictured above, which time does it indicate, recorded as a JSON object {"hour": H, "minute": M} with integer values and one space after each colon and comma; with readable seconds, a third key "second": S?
{"hour": 4, "minute": 13}
